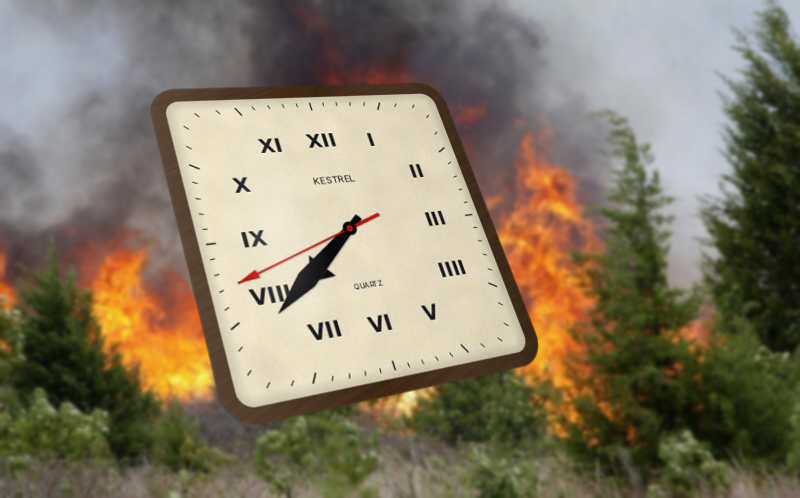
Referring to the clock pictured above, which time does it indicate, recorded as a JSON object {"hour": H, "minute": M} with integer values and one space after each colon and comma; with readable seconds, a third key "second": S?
{"hour": 7, "minute": 38, "second": 42}
